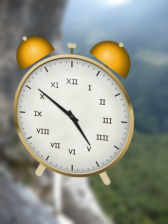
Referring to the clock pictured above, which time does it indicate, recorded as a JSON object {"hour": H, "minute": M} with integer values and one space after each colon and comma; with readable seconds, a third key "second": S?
{"hour": 4, "minute": 51}
